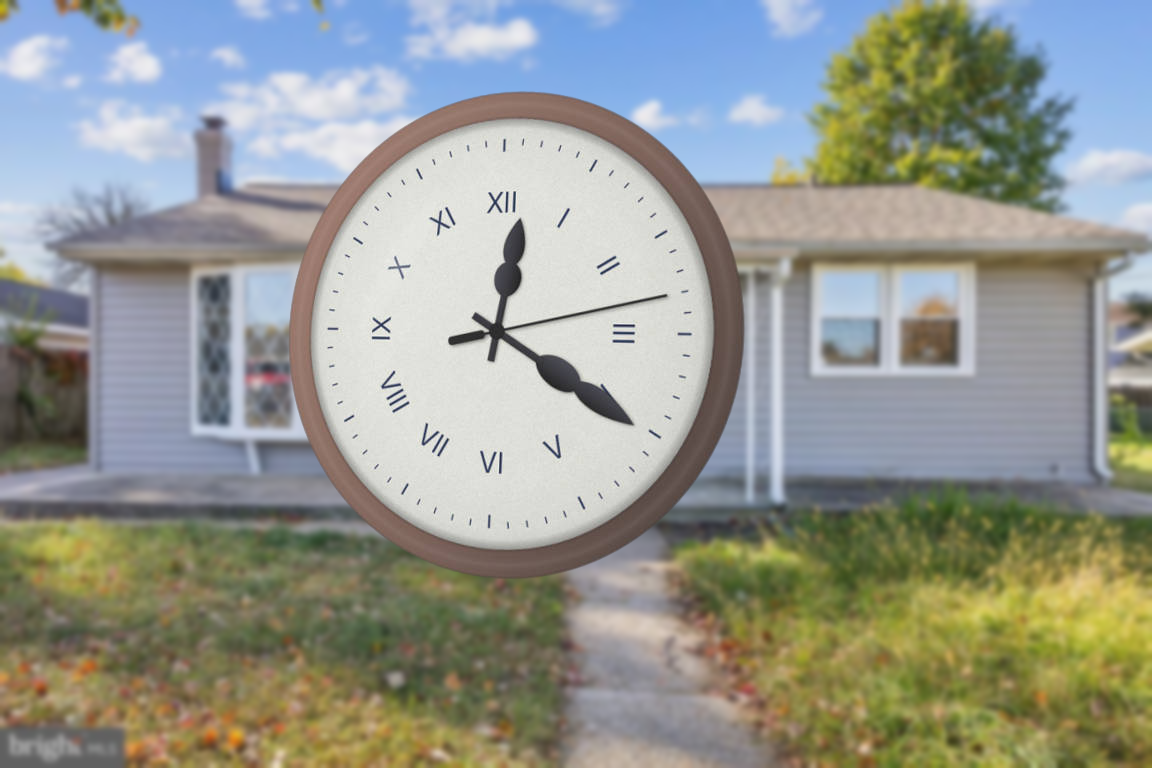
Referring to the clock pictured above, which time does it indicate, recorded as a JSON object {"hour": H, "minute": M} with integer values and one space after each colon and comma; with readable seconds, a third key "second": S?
{"hour": 12, "minute": 20, "second": 13}
